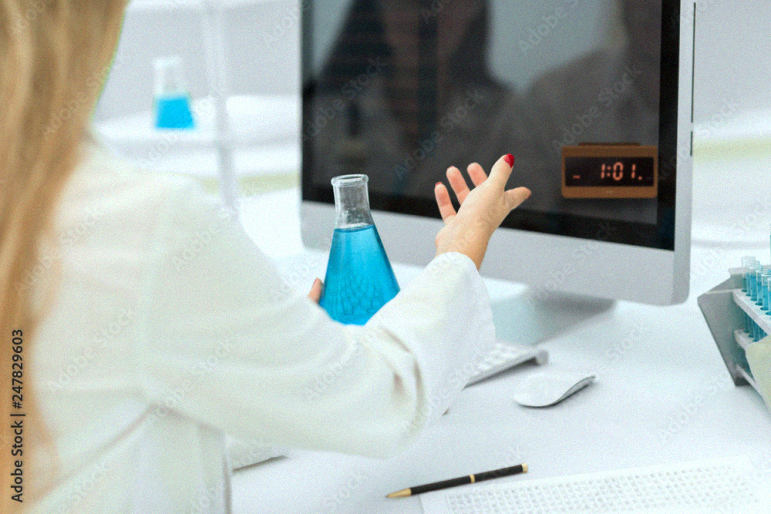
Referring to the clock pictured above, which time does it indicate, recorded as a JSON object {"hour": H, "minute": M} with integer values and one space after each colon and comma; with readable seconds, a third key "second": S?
{"hour": 1, "minute": 1}
